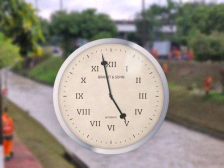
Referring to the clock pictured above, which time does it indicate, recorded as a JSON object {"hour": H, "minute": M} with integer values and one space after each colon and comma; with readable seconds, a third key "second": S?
{"hour": 4, "minute": 58}
